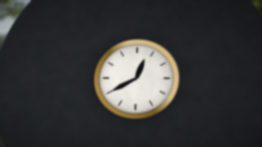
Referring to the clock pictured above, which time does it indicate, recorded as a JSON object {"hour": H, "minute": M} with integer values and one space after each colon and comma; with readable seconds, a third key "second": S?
{"hour": 12, "minute": 40}
